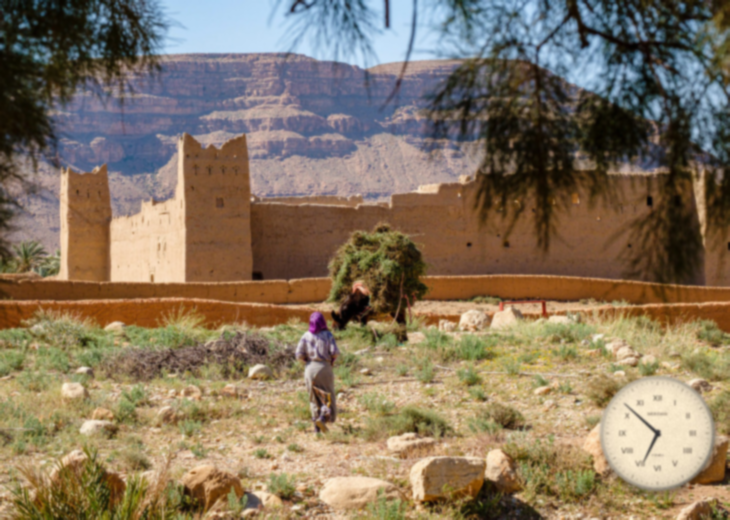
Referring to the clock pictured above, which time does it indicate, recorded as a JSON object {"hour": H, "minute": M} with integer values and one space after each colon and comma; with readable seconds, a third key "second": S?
{"hour": 6, "minute": 52}
